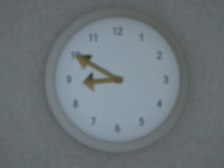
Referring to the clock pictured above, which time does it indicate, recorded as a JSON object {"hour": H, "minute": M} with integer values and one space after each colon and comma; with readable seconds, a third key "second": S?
{"hour": 8, "minute": 50}
